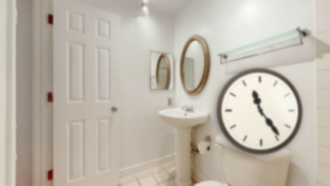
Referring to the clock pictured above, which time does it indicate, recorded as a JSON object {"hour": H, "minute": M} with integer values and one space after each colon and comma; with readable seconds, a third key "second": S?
{"hour": 11, "minute": 24}
